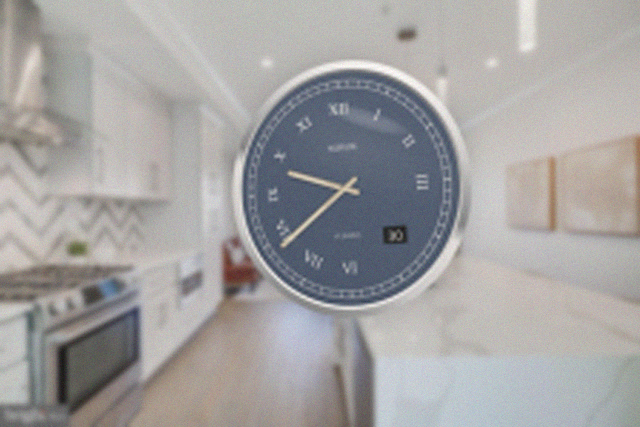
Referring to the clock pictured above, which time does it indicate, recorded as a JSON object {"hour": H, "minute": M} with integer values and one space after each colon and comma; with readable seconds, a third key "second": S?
{"hour": 9, "minute": 39}
